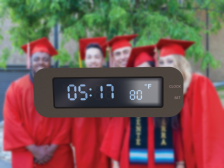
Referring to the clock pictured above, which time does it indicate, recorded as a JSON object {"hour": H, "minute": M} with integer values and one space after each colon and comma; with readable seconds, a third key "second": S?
{"hour": 5, "minute": 17}
